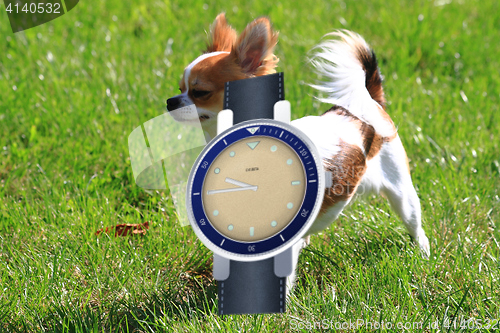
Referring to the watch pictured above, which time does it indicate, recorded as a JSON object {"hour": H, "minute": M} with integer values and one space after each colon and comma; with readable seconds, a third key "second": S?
{"hour": 9, "minute": 45}
